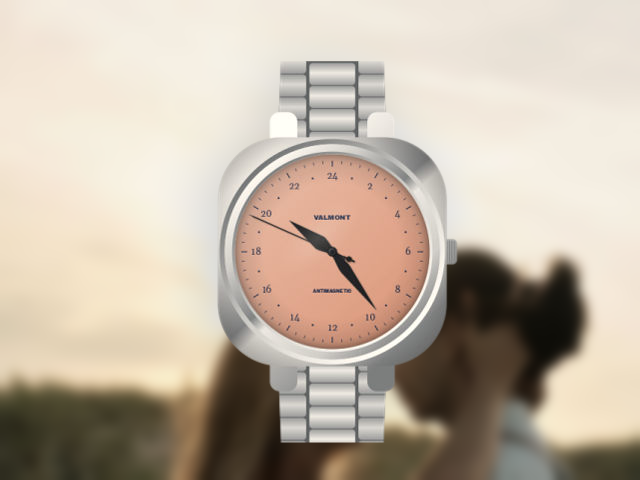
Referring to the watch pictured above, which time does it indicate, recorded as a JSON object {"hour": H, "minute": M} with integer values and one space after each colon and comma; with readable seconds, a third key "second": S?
{"hour": 20, "minute": 23, "second": 49}
